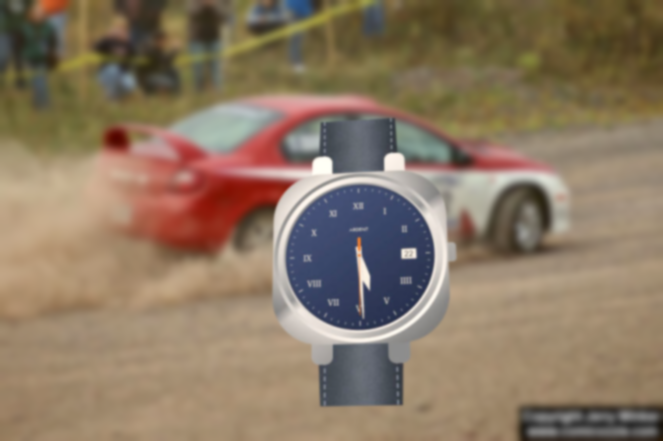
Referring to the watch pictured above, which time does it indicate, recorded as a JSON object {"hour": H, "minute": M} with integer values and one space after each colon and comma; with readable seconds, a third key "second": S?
{"hour": 5, "minute": 29, "second": 30}
